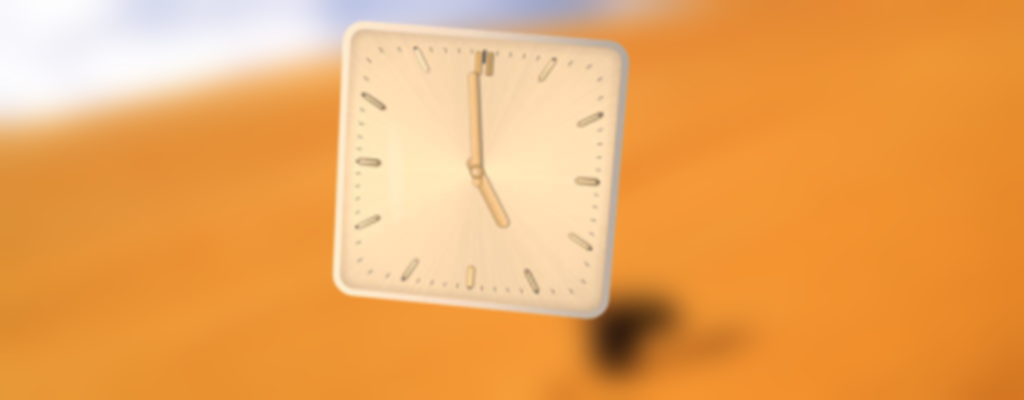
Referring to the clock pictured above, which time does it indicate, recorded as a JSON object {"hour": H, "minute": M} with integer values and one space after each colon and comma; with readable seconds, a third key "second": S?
{"hour": 4, "minute": 59}
